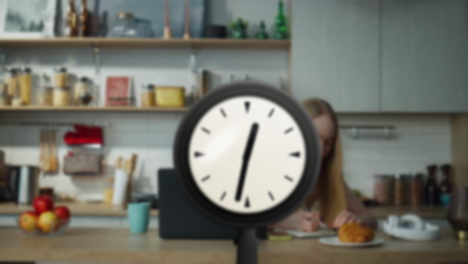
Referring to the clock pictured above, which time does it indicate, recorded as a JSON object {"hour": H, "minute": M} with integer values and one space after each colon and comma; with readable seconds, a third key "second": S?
{"hour": 12, "minute": 32}
